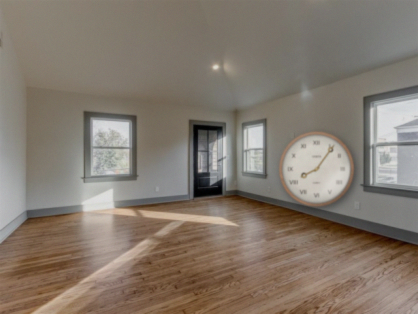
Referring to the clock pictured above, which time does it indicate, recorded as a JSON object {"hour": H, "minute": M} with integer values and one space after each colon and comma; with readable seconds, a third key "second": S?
{"hour": 8, "minute": 6}
